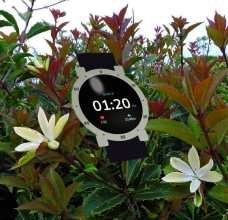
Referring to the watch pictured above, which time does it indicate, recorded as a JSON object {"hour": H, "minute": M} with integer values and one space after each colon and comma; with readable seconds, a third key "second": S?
{"hour": 1, "minute": 20}
